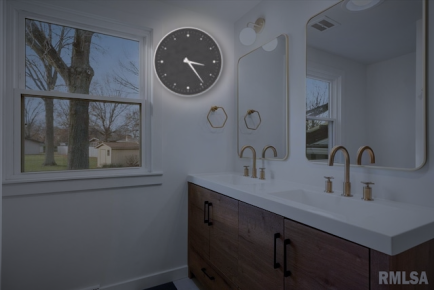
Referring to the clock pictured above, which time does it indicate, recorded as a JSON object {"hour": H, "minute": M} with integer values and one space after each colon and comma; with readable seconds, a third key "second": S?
{"hour": 3, "minute": 24}
